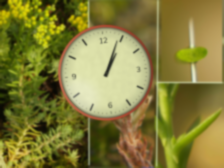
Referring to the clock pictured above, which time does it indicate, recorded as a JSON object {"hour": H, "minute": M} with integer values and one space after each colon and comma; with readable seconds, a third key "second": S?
{"hour": 1, "minute": 4}
